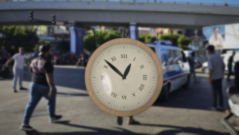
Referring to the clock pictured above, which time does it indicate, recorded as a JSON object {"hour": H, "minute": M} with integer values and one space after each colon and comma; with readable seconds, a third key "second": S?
{"hour": 12, "minute": 52}
